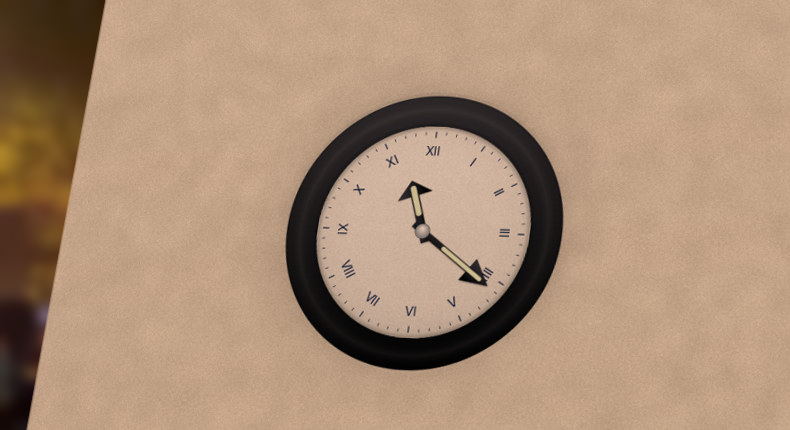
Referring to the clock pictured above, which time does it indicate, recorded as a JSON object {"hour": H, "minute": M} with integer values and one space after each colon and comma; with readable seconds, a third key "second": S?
{"hour": 11, "minute": 21}
